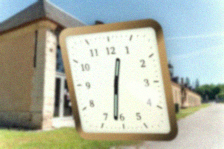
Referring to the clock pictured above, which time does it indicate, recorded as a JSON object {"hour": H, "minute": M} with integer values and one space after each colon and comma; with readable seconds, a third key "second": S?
{"hour": 12, "minute": 32}
